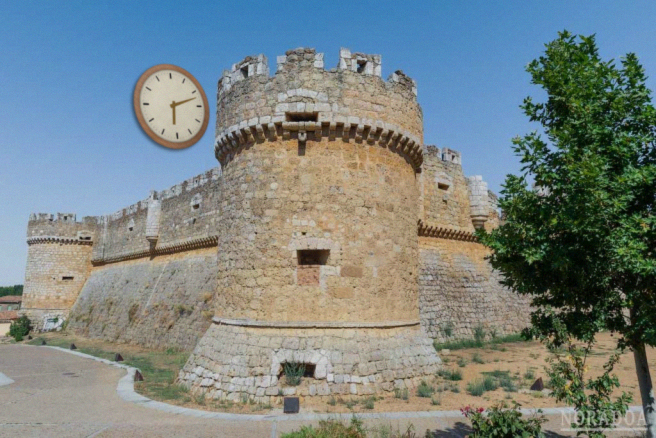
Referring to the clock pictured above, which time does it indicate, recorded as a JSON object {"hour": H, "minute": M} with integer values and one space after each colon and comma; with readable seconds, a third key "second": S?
{"hour": 6, "minute": 12}
